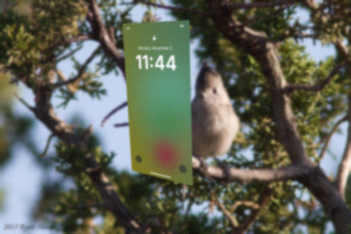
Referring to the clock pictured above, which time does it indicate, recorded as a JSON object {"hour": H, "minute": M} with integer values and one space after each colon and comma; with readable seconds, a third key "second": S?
{"hour": 11, "minute": 44}
